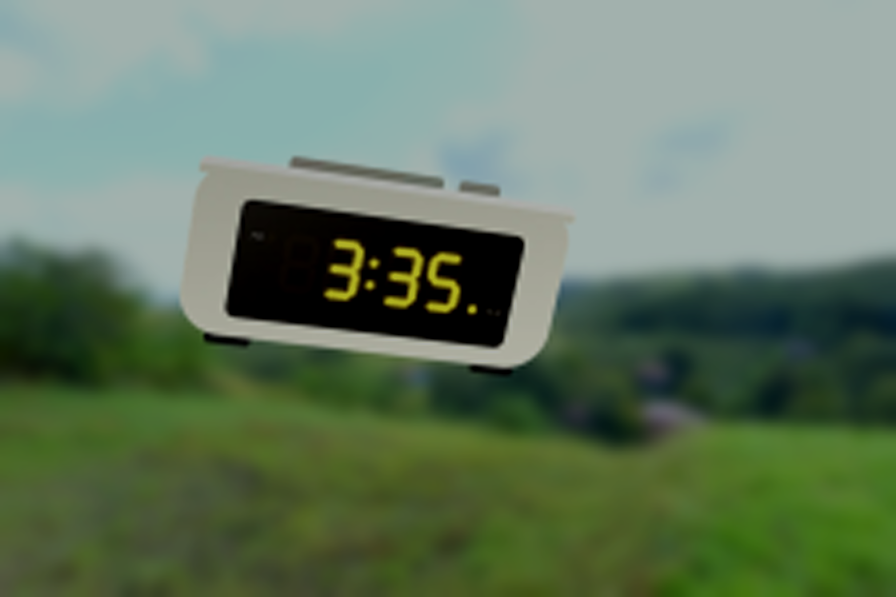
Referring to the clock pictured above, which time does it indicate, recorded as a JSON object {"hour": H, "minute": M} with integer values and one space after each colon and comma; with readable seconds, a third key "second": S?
{"hour": 3, "minute": 35}
